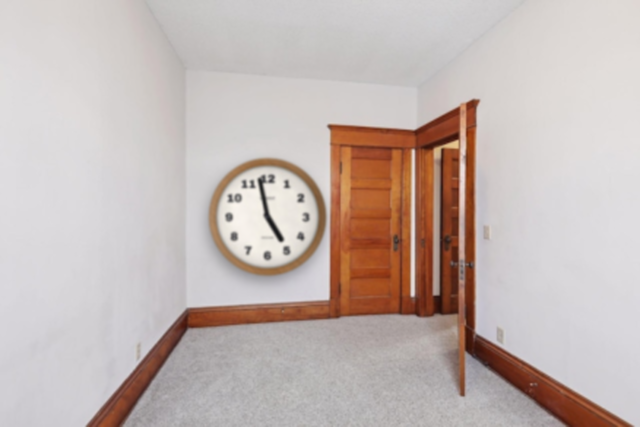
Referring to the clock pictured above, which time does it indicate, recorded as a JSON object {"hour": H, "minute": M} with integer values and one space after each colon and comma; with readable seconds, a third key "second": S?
{"hour": 4, "minute": 58}
